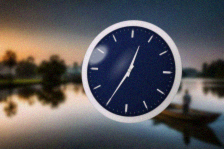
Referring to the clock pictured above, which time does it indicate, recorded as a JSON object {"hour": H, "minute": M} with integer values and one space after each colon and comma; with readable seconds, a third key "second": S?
{"hour": 12, "minute": 35}
